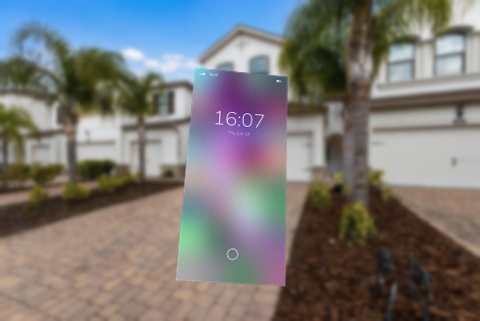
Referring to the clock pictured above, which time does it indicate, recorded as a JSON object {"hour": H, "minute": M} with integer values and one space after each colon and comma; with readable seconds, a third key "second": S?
{"hour": 16, "minute": 7}
